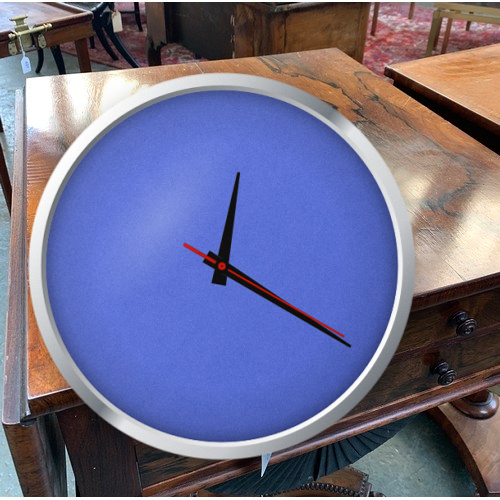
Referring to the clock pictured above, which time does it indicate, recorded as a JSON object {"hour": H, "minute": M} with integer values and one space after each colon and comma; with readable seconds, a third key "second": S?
{"hour": 12, "minute": 20, "second": 20}
